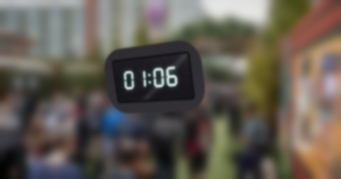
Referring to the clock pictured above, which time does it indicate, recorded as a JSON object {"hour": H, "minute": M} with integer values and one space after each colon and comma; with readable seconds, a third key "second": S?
{"hour": 1, "minute": 6}
